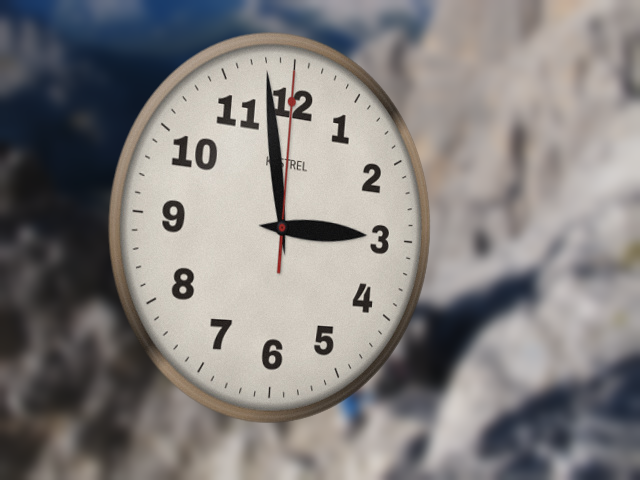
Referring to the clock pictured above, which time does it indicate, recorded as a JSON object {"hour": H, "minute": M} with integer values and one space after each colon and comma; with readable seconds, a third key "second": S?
{"hour": 2, "minute": 58, "second": 0}
